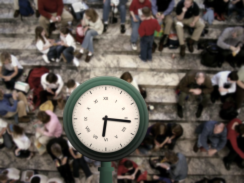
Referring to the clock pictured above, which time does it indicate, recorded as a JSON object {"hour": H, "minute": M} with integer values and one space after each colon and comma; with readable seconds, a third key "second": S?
{"hour": 6, "minute": 16}
